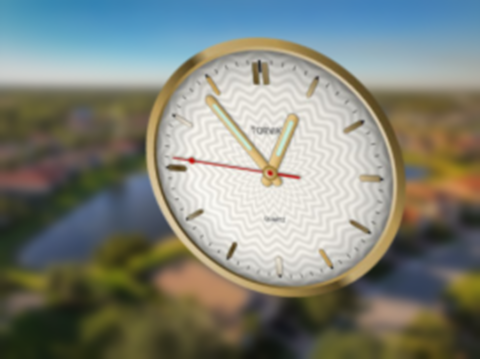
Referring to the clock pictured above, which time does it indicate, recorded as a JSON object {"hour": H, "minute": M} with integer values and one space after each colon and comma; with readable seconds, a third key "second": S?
{"hour": 12, "minute": 53, "second": 46}
